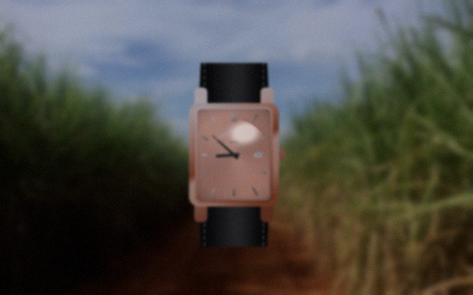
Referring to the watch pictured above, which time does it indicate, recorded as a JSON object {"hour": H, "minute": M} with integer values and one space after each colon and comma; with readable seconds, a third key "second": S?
{"hour": 8, "minute": 52}
